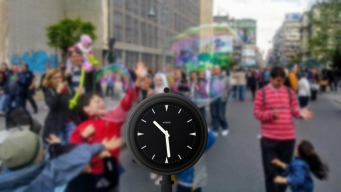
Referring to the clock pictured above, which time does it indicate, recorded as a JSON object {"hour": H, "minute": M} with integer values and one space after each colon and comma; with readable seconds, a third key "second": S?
{"hour": 10, "minute": 29}
